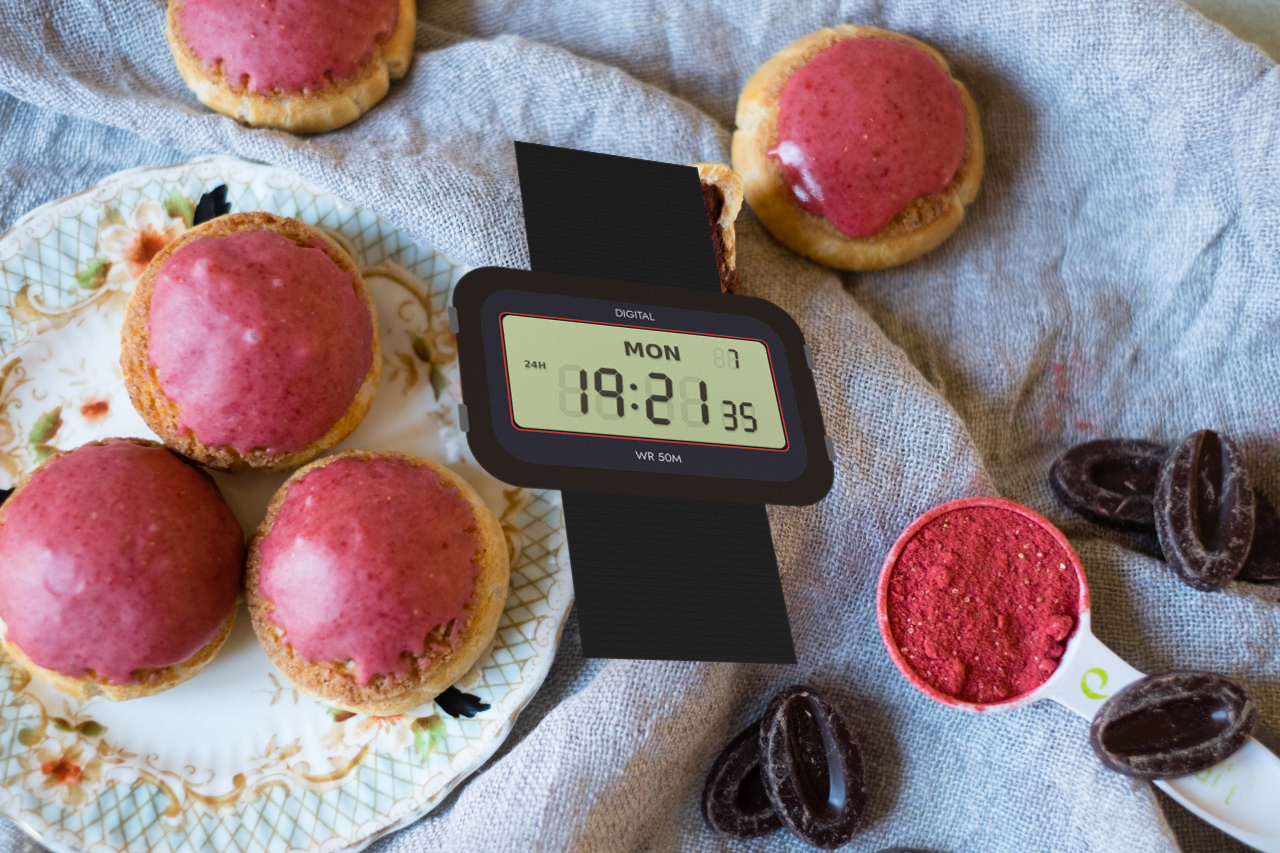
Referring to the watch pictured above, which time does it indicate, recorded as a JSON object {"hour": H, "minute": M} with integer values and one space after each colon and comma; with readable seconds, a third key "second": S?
{"hour": 19, "minute": 21, "second": 35}
